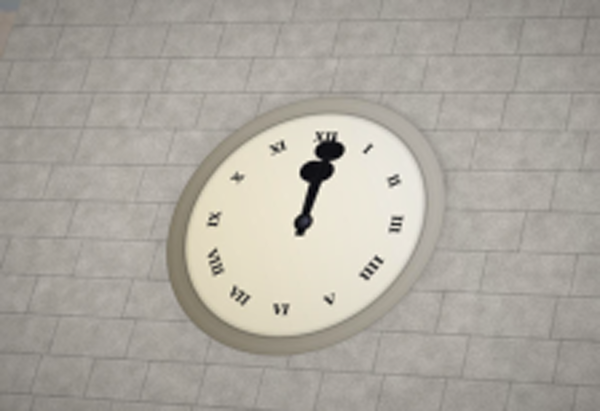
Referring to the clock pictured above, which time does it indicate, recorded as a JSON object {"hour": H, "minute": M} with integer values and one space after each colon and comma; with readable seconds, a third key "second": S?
{"hour": 12, "minute": 1}
